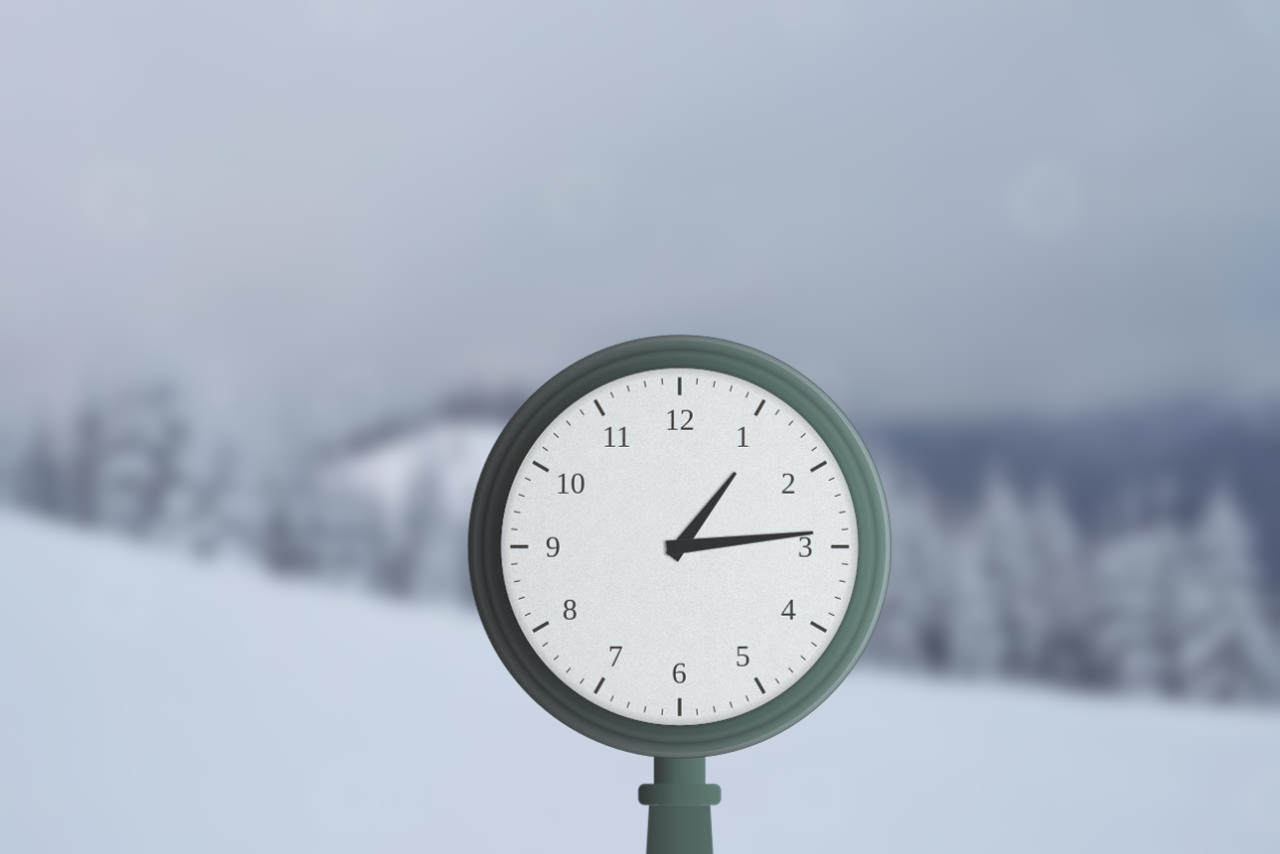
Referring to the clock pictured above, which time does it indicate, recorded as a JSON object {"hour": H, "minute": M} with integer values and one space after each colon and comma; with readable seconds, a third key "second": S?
{"hour": 1, "minute": 14}
